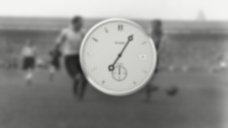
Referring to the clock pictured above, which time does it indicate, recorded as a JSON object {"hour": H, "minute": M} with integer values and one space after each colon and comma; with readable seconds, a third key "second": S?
{"hour": 7, "minute": 5}
